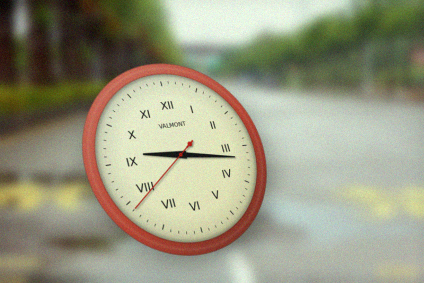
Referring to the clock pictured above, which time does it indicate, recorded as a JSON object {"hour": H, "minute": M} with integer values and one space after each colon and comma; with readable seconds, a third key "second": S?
{"hour": 9, "minute": 16, "second": 39}
